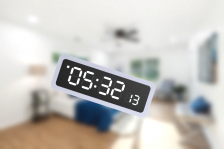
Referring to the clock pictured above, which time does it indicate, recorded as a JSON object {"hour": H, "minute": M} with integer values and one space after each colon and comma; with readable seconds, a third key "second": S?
{"hour": 5, "minute": 32, "second": 13}
